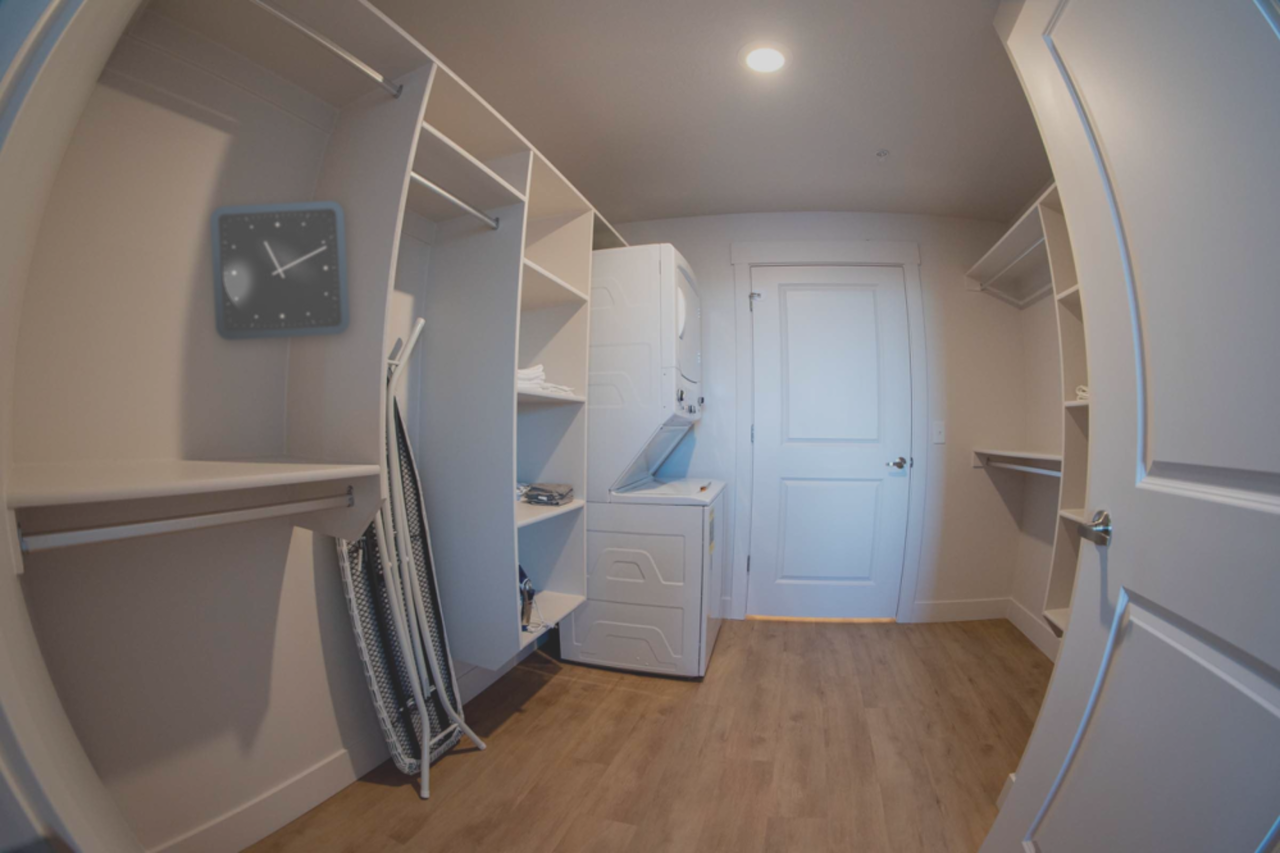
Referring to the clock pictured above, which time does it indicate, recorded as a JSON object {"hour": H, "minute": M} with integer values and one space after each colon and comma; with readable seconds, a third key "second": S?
{"hour": 11, "minute": 11}
